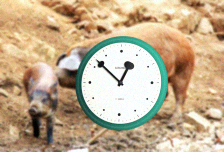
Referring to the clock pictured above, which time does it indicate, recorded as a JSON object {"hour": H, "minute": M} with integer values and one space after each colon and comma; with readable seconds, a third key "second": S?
{"hour": 12, "minute": 52}
